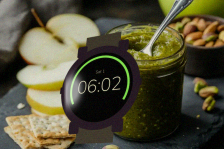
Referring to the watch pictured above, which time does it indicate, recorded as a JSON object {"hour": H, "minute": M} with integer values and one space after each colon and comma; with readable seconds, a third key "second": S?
{"hour": 6, "minute": 2}
